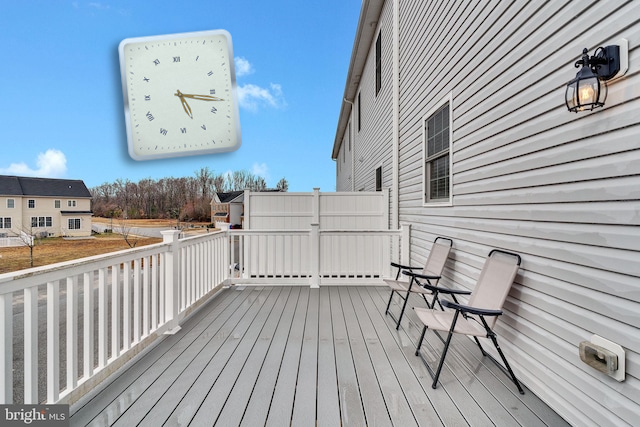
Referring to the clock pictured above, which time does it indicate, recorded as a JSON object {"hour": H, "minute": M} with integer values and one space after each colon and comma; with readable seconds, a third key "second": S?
{"hour": 5, "minute": 17}
